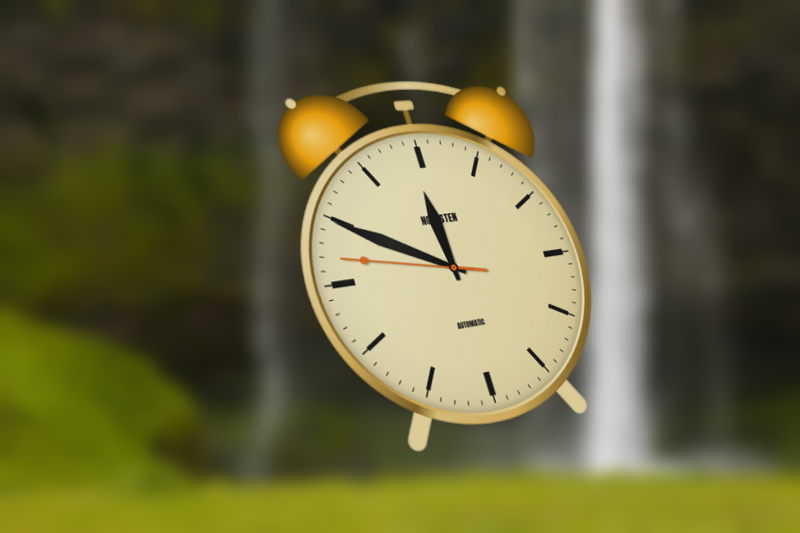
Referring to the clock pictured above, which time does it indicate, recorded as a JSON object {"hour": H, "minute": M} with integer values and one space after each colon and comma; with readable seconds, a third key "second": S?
{"hour": 11, "minute": 49, "second": 47}
